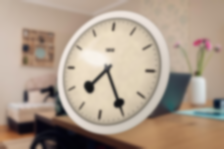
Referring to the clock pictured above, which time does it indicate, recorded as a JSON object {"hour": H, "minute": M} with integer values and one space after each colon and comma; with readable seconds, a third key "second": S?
{"hour": 7, "minute": 25}
